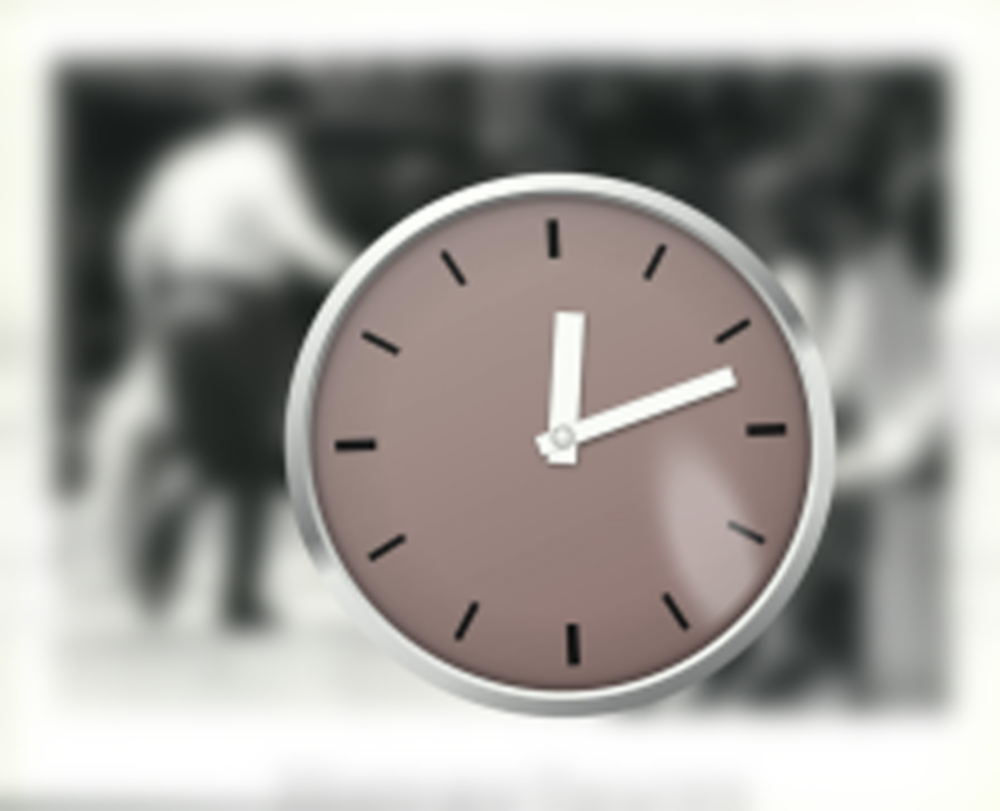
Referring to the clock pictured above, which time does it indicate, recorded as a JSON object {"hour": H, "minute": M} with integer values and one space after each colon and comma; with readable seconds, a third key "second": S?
{"hour": 12, "minute": 12}
